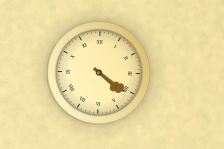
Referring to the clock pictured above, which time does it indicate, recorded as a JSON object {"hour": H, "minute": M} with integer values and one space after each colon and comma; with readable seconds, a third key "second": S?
{"hour": 4, "minute": 21}
